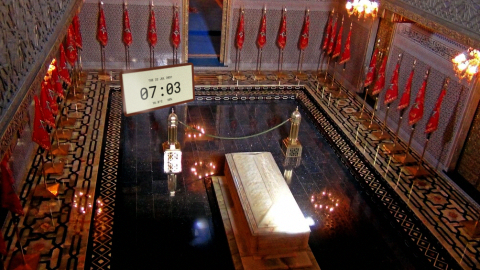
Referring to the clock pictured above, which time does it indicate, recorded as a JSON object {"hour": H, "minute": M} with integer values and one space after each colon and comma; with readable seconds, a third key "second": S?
{"hour": 7, "minute": 3}
